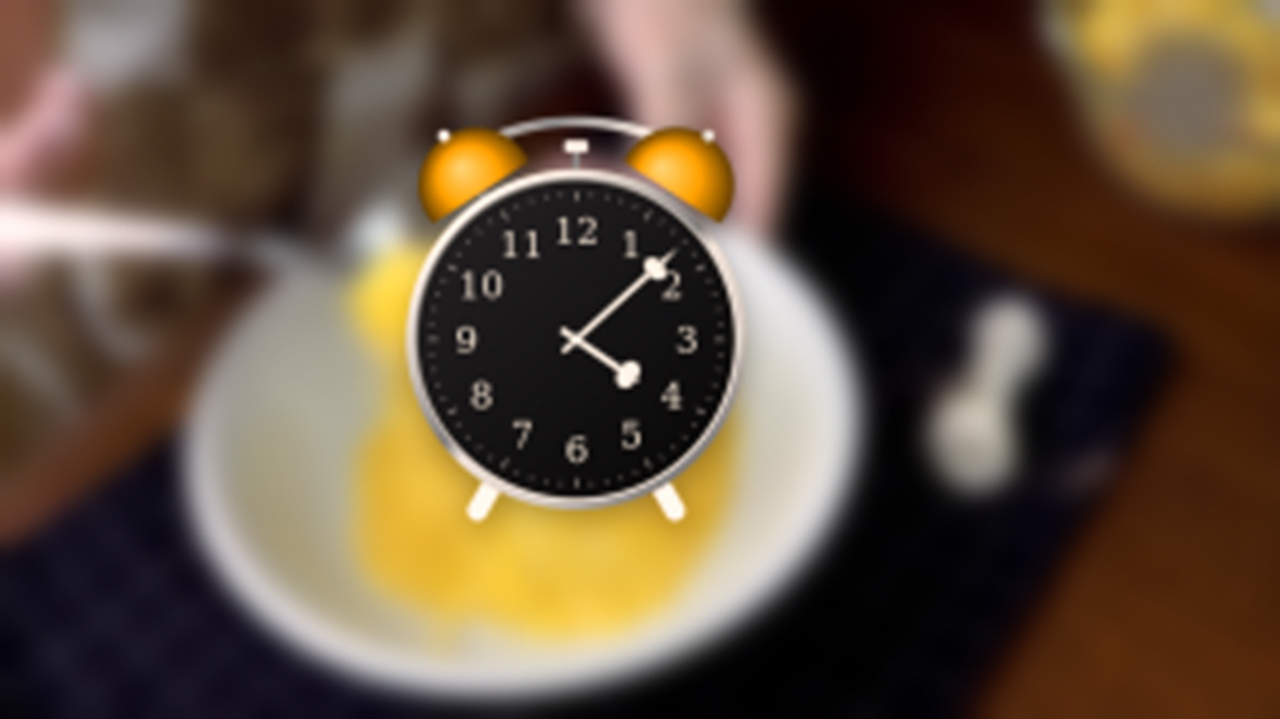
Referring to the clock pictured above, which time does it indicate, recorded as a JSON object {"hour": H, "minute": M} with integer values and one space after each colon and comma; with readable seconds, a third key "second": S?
{"hour": 4, "minute": 8}
